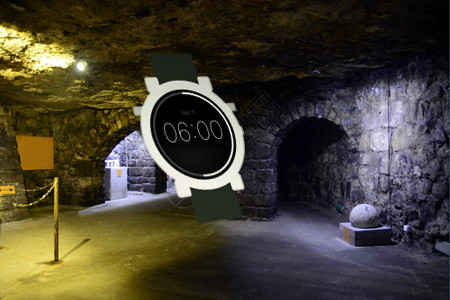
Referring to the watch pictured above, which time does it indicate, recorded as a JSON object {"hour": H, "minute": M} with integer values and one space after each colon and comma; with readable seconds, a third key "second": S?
{"hour": 6, "minute": 0}
